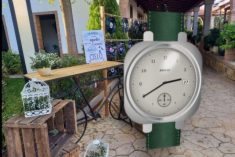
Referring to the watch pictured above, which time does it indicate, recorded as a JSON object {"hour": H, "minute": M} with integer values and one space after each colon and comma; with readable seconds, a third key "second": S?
{"hour": 2, "minute": 40}
